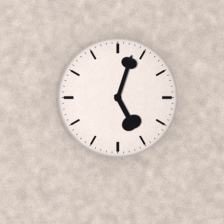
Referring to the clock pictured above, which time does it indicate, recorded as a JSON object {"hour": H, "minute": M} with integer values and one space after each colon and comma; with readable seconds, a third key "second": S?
{"hour": 5, "minute": 3}
